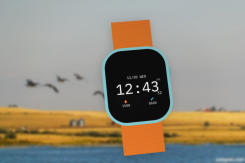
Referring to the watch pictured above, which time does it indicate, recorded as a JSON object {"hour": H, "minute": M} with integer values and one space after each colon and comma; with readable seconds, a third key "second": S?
{"hour": 12, "minute": 43}
